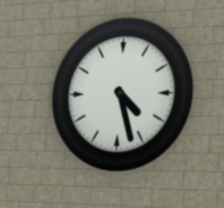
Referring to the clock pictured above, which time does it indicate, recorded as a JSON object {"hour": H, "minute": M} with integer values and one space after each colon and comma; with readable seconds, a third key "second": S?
{"hour": 4, "minute": 27}
